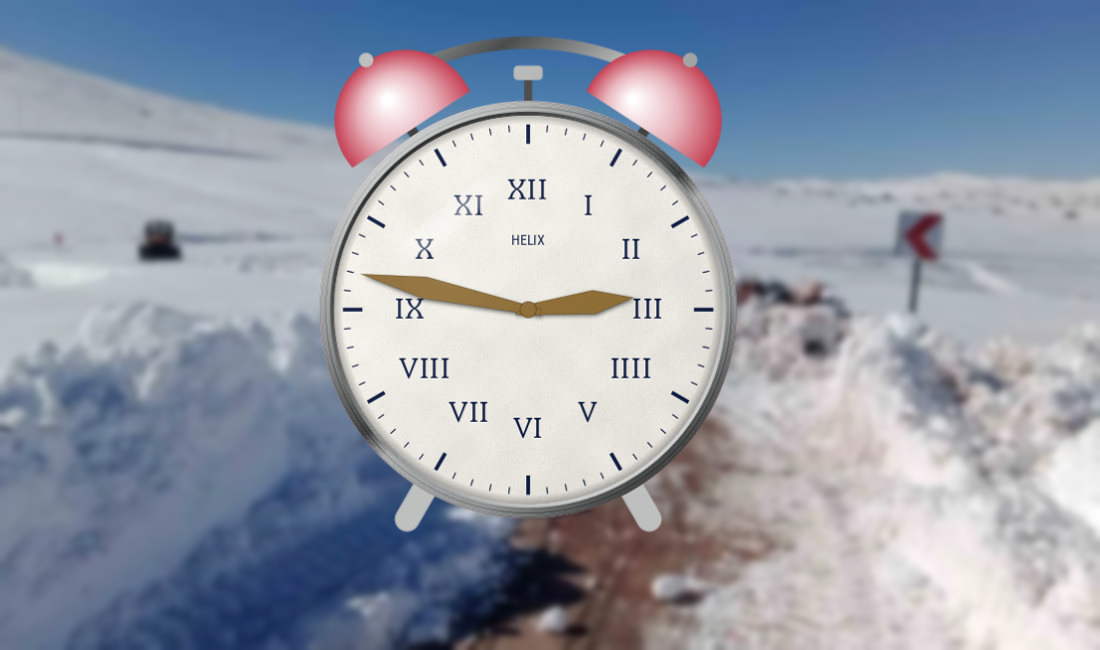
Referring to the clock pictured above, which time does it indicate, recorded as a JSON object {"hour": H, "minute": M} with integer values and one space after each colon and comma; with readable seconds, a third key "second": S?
{"hour": 2, "minute": 47}
